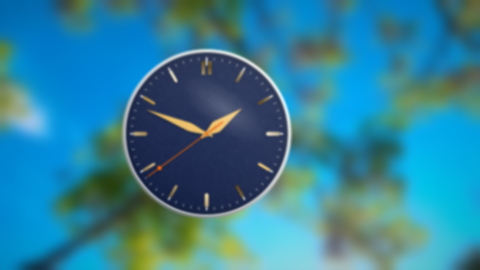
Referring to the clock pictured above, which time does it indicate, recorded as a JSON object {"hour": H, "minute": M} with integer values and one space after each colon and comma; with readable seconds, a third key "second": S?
{"hour": 1, "minute": 48, "second": 39}
